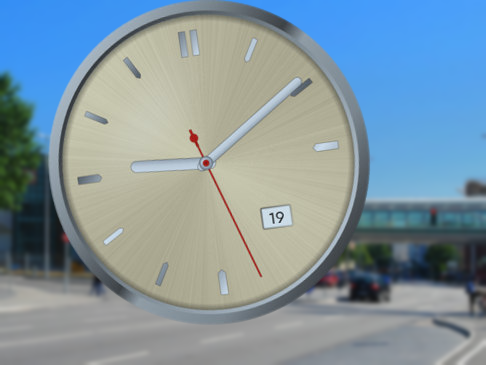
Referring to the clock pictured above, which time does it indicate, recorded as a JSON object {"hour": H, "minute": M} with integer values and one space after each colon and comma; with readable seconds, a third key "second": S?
{"hour": 9, "minute": 9, "second": 27}
